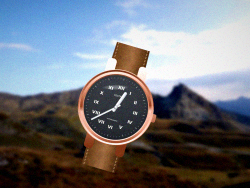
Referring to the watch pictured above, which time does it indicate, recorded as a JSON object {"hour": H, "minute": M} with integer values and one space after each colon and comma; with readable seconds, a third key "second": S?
{"hour": 12, "minute": 38}
